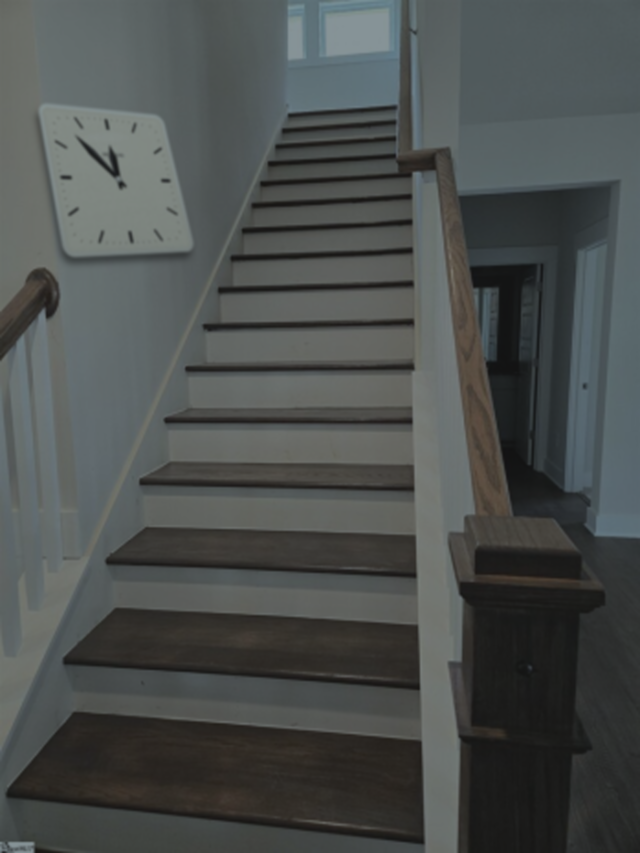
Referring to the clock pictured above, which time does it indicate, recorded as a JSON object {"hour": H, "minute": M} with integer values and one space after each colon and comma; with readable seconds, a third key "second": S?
{"hour": 11, "minute": 53}
